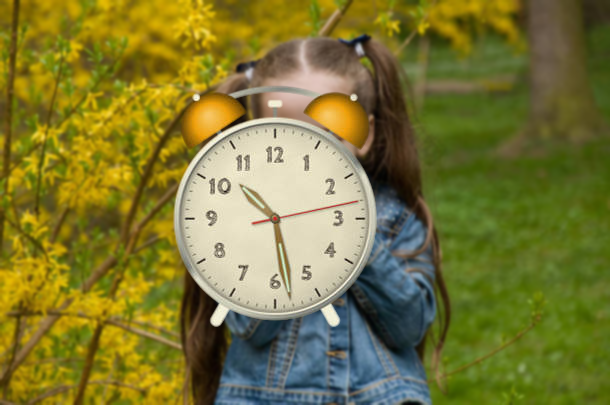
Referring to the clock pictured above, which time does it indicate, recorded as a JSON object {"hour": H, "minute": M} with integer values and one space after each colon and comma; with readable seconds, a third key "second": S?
{"hour": 10, "minute": 28, "second": 13}
